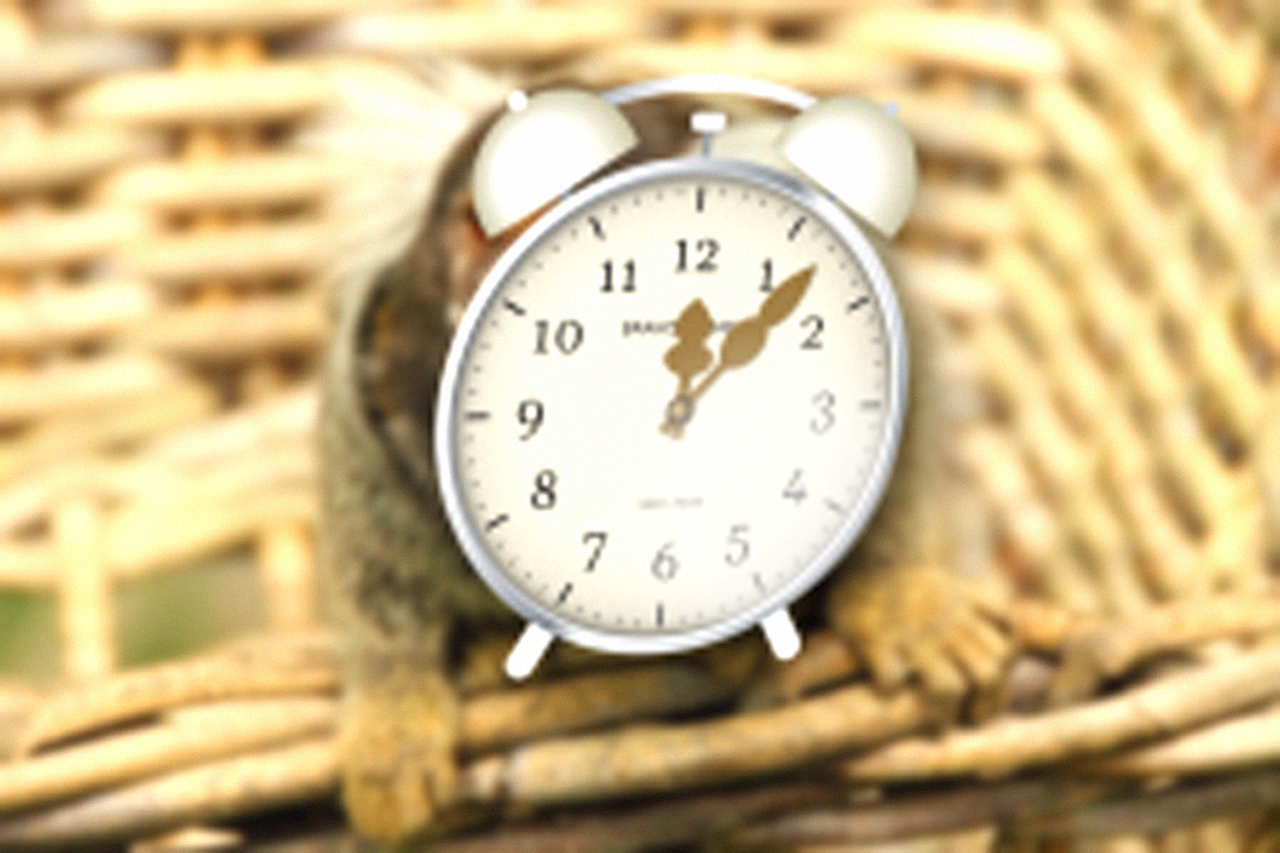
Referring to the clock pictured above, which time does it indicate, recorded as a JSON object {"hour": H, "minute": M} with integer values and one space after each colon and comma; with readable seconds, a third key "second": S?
{"hour": 12, "minute": 7}
